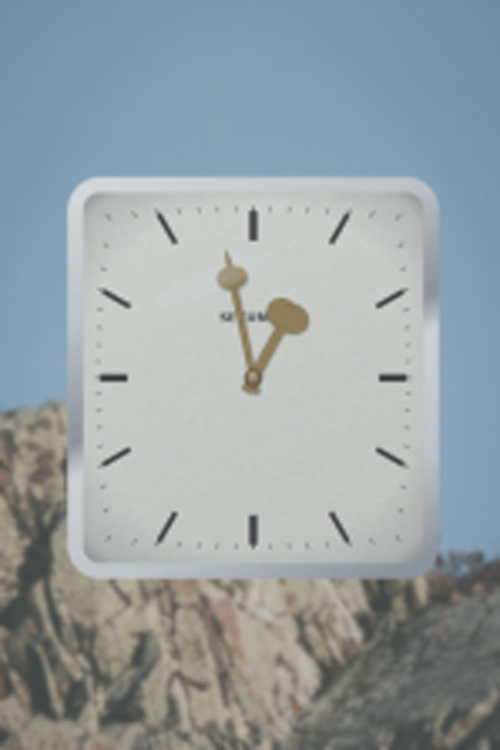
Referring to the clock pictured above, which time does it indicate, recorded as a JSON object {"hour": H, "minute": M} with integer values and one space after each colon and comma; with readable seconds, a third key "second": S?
{"hour": 12, "minute": 58}
